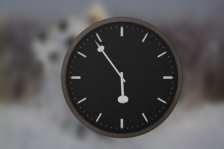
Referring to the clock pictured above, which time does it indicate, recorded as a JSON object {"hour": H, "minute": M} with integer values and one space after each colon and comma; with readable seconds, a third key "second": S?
{"hour": 5, "minute": 54}
